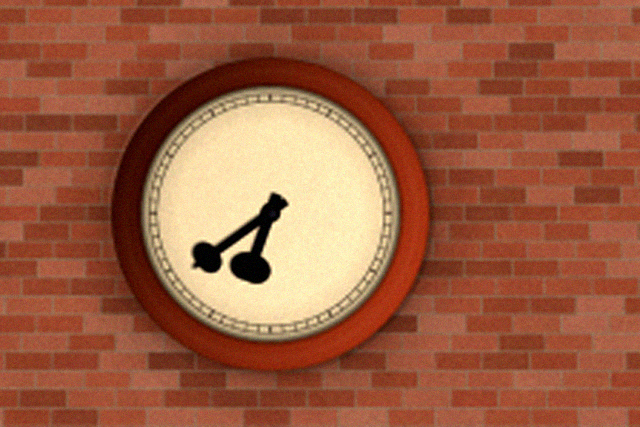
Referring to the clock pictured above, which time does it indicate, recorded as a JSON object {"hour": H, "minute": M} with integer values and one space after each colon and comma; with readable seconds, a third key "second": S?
{"hour": 6, "minute": 39}
